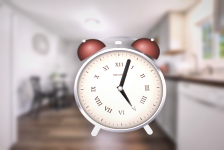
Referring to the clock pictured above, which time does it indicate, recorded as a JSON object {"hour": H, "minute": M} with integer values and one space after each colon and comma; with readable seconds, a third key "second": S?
{"hour": 5, "minute": 3}
